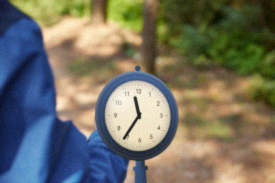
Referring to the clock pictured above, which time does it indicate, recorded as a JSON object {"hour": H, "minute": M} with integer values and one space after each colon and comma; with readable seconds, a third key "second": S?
{"hour": 11, "minute": 36}
